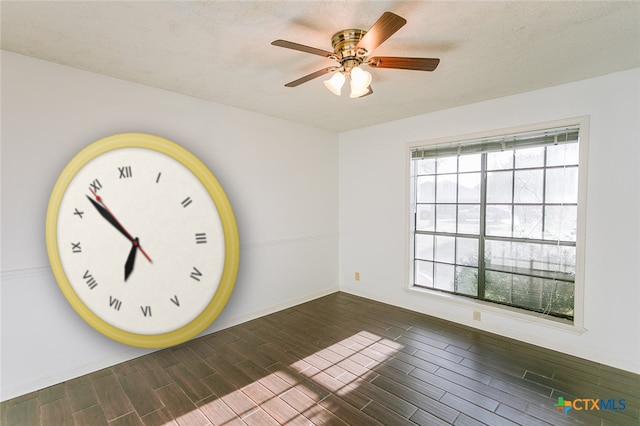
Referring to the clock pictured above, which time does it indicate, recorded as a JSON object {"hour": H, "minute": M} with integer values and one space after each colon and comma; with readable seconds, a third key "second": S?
{"hour": 6, "minute": 52, "second": 54}
